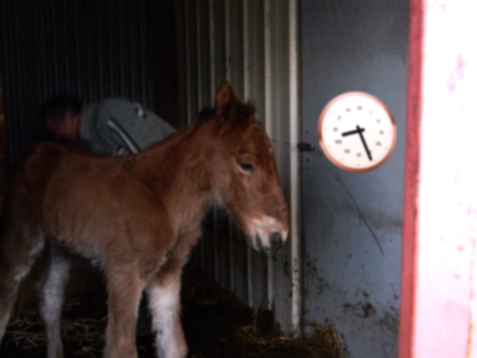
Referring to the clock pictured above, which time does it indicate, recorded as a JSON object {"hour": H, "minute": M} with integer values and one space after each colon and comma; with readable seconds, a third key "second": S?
{"hour": 8, "minute": 26}
